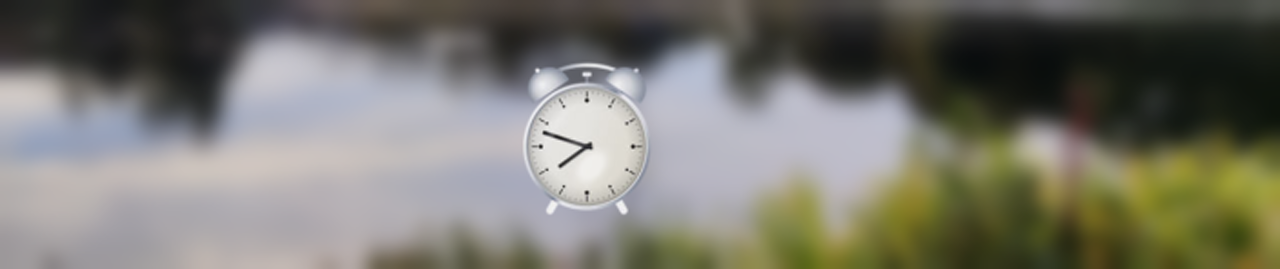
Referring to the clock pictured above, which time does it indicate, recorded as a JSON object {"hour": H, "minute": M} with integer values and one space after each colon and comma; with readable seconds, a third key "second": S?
{"hour": 7, "minute": 48}
